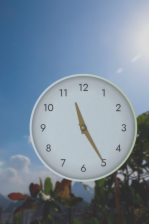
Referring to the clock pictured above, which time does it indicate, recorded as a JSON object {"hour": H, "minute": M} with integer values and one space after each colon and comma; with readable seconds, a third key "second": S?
{"hour": 11, "minute": 25}
